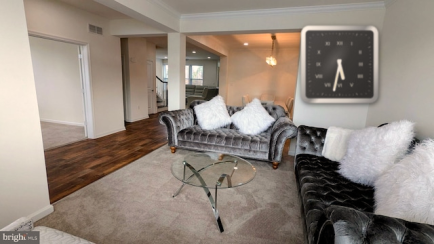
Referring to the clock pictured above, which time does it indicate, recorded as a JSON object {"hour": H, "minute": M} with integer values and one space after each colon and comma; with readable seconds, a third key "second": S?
{"hour": 5, "minute": 32}
